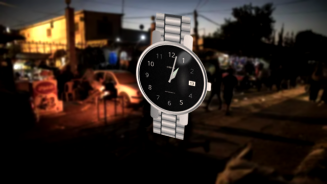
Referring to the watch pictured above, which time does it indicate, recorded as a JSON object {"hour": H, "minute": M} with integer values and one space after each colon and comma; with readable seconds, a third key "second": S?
{"hour": 1, "minute": 2}
